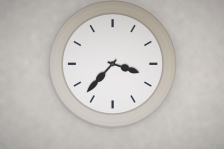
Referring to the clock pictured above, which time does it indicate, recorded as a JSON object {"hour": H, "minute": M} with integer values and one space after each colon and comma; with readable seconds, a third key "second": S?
{"hour": 3, "minute": 37}
